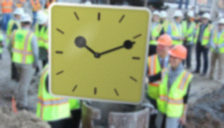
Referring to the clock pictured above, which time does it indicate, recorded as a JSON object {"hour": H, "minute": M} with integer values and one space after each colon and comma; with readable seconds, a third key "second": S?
{"hour": 10, "minute": 11}
